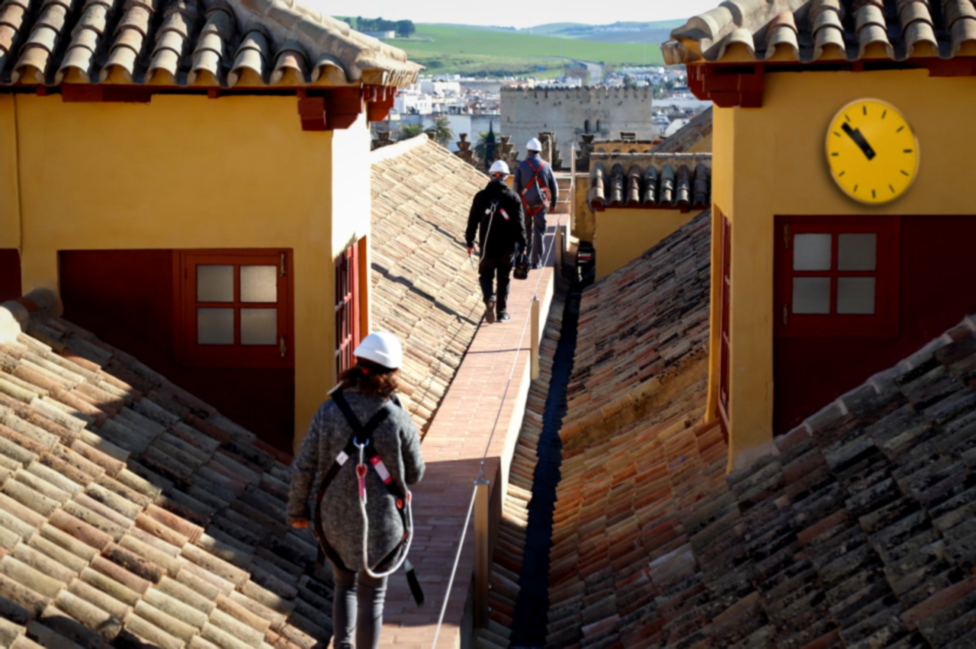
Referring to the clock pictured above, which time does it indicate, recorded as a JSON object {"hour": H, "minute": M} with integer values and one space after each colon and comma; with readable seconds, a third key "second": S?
{"hour": 10, "minute": 53}
